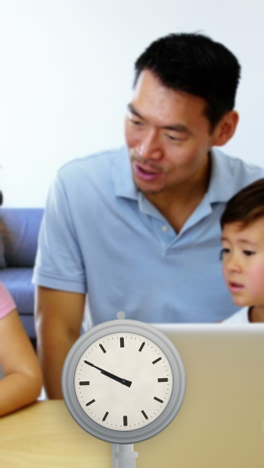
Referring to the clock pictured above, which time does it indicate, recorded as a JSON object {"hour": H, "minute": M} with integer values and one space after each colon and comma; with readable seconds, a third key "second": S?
{"hour": 9, "minute": 50}
